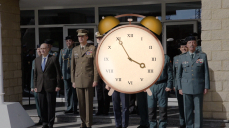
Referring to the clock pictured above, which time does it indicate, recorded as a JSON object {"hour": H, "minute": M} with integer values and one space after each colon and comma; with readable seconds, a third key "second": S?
{"hour": 3, "minute": 55}
